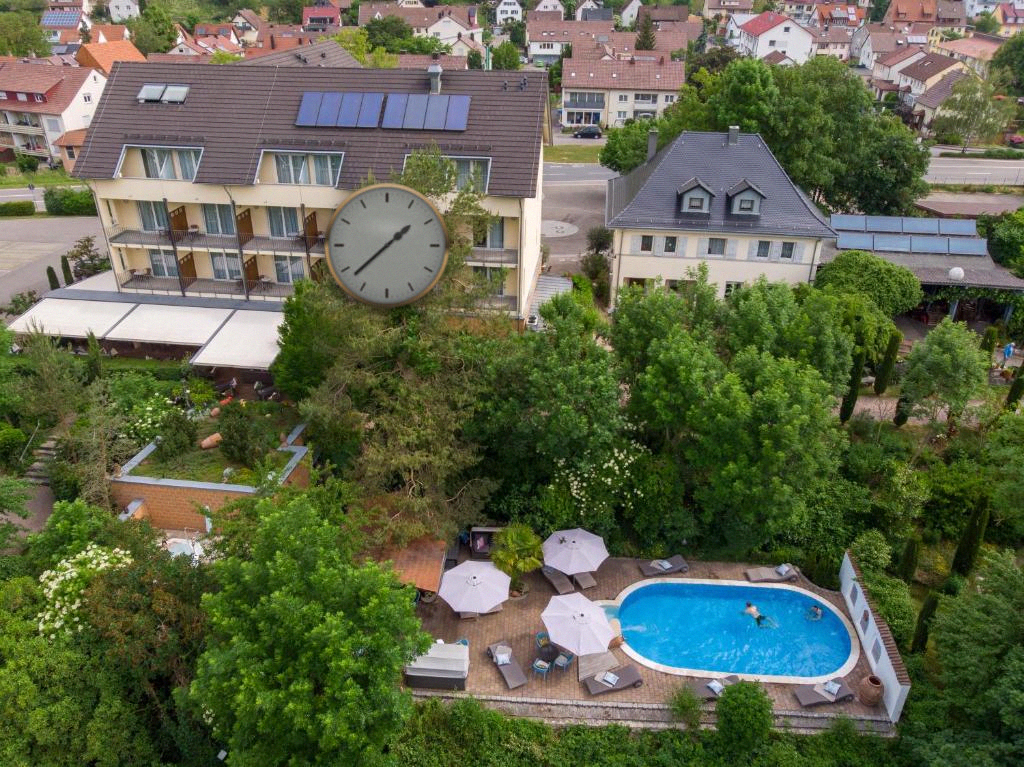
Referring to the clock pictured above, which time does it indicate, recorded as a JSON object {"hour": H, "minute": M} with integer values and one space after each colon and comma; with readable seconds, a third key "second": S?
{"hour": 1, "minute": 38}
